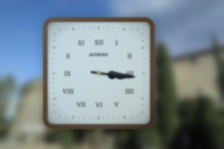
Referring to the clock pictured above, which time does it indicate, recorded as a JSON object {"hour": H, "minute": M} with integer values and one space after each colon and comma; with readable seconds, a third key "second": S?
{"hour": 3, "minute": 16}
